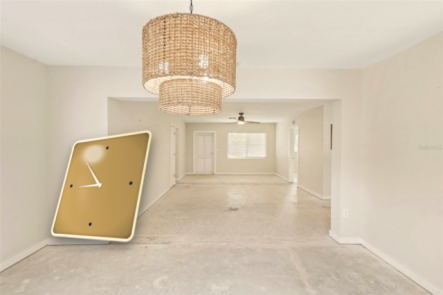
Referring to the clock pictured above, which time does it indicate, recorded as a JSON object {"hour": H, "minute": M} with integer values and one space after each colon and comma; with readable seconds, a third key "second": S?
{"hour": 8, "minute": 53}
